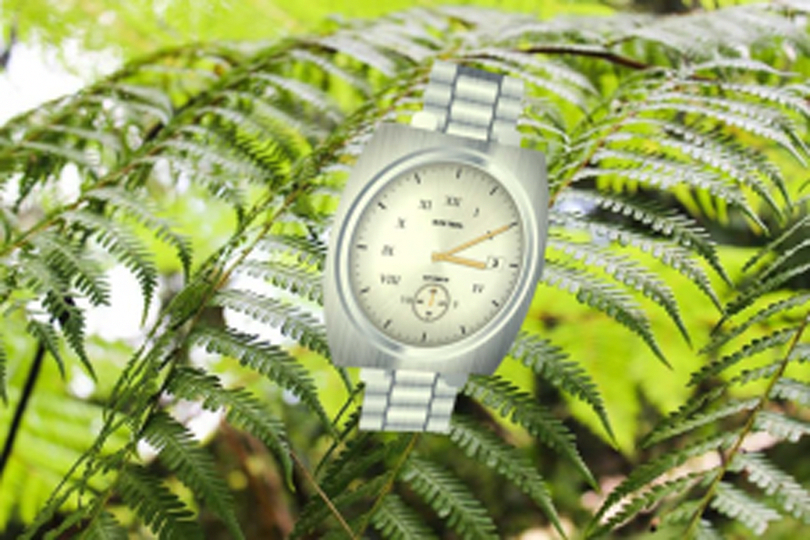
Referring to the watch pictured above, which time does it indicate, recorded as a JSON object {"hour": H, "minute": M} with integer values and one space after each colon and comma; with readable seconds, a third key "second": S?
{"hour": 3, "minute": 10}
